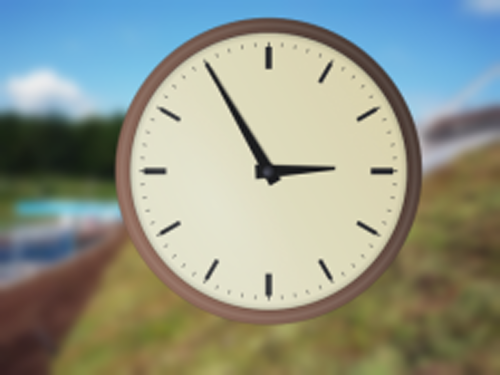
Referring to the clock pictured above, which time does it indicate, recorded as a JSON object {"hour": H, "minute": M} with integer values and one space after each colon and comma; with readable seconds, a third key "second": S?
{"hour": 2, "minute": 55}
